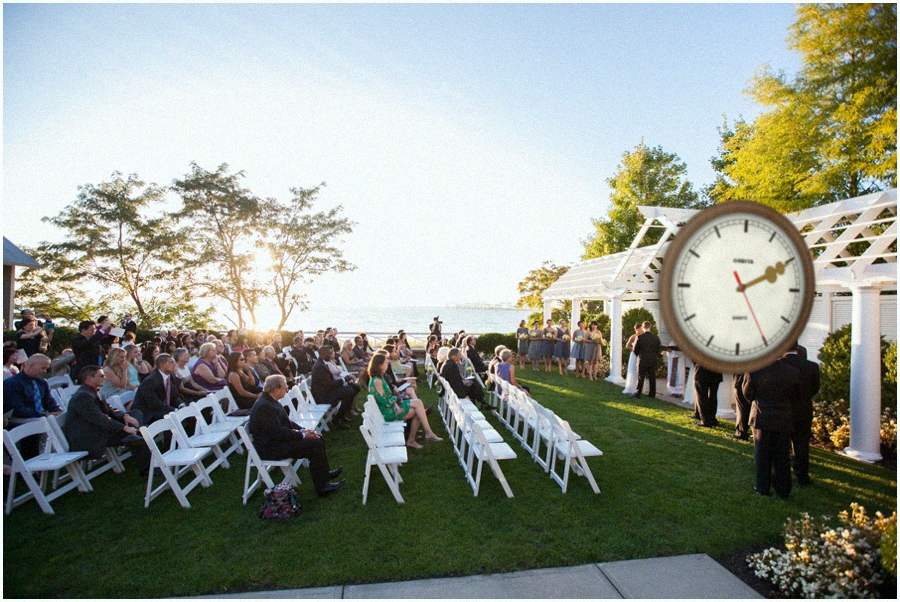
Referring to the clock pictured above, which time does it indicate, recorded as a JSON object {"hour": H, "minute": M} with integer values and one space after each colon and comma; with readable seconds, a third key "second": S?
{"hour": 2, "minute": 10, "second": 25}
